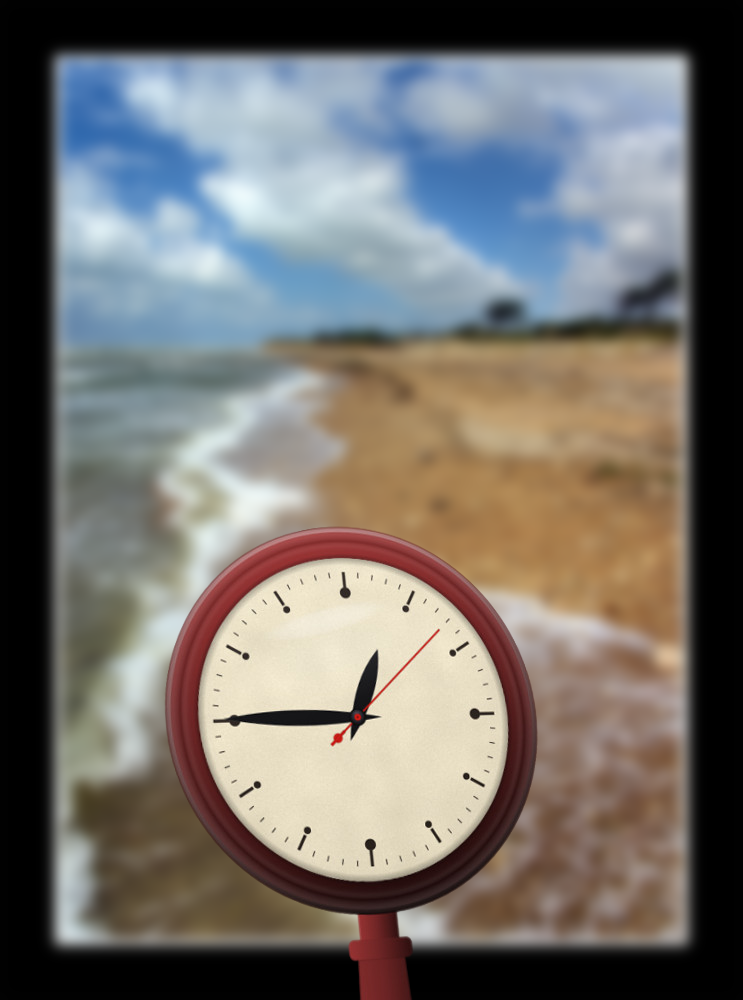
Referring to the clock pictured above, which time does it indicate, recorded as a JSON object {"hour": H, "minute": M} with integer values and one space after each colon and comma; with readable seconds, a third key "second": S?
{"hour": 12, "minute": 45, "second": 8}
